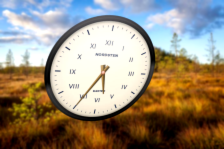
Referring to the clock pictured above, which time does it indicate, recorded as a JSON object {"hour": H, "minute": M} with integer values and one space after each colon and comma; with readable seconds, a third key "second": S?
{"hour": 5, "minute": 35}
